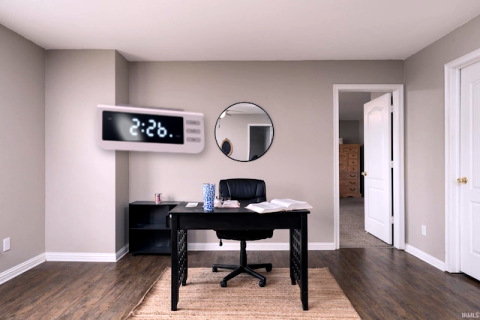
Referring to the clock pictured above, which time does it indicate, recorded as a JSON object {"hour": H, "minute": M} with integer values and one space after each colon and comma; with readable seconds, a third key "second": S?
{"hour": 2, "minute": 26}
